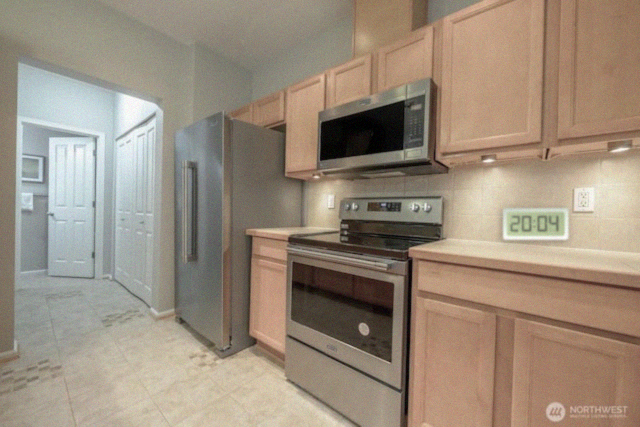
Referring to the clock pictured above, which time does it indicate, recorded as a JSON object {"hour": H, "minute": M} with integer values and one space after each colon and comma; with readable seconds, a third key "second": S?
{"hour": 20, "minute": 4}
